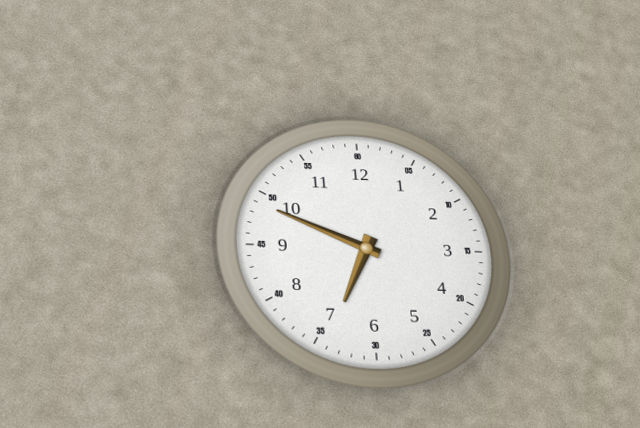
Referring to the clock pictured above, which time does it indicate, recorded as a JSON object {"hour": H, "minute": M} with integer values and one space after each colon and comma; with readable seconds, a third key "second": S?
{"hour": 6, "minute": 49}
